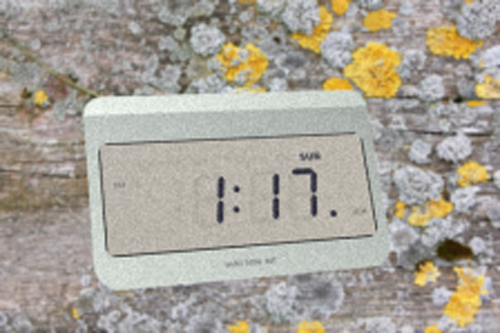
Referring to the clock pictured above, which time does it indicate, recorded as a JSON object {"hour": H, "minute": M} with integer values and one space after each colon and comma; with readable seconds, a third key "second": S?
{"hour": 1, "minute": 17}
